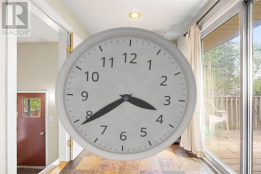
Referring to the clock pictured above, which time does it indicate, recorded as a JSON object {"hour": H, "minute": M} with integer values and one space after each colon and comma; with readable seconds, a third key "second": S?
{"hour": 3, "minute": 39}
